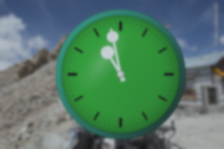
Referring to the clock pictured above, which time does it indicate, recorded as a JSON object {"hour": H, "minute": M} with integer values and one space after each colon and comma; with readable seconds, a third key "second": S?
{"hour": 10, "minute": 58}
